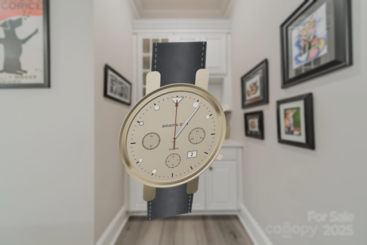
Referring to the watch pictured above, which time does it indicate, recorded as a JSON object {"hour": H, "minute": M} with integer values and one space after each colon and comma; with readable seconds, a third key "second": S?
{"hour": 1, "minute": 6}
